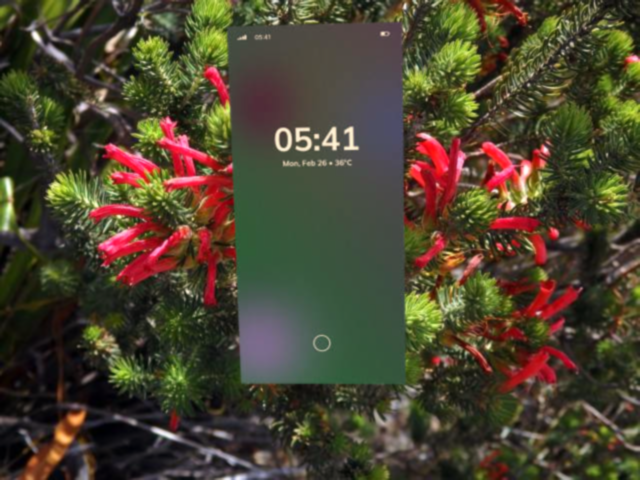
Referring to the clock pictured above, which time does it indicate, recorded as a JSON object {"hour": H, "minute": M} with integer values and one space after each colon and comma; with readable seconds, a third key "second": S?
{"hour": 5, "minute": 41}
